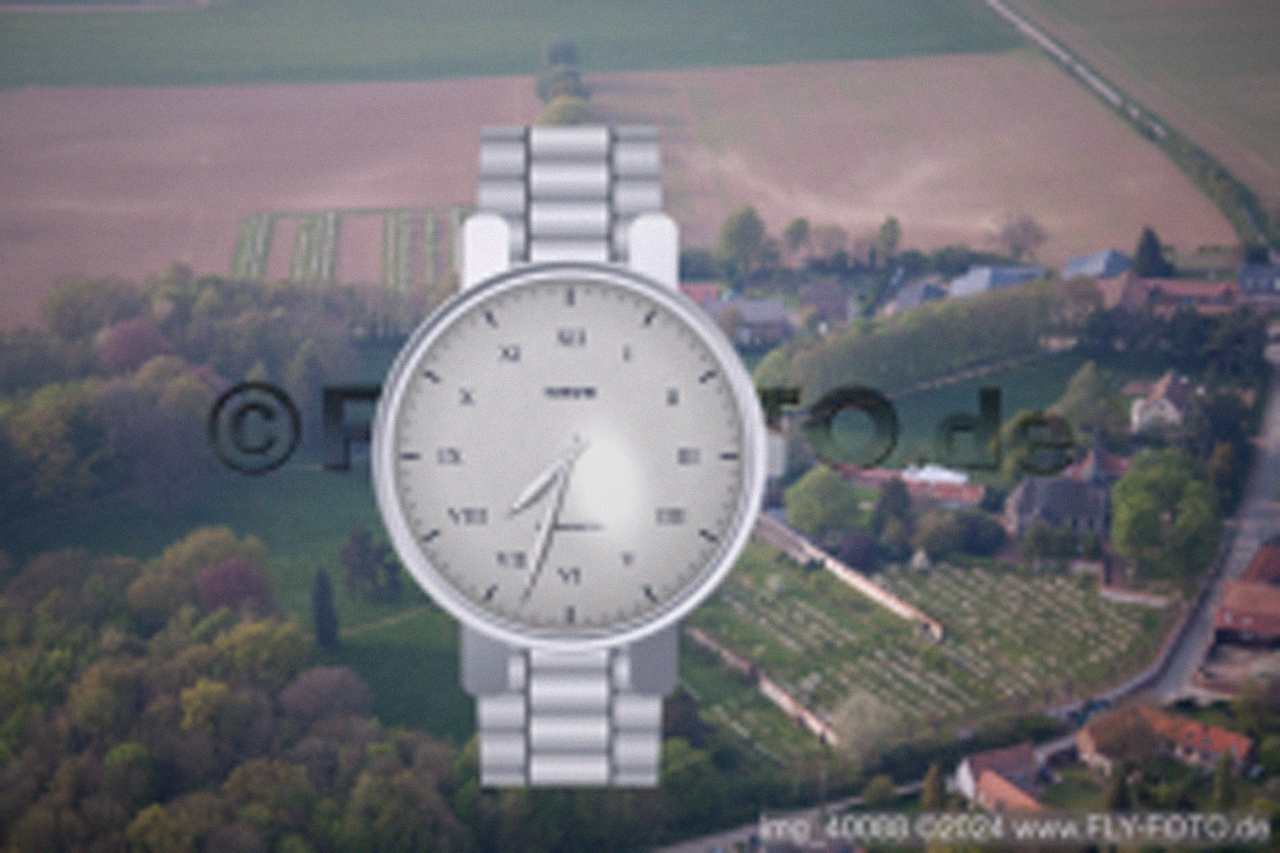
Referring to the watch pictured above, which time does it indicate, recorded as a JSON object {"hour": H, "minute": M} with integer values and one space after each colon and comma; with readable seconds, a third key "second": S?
{"hour": 7, "minute": 33}
